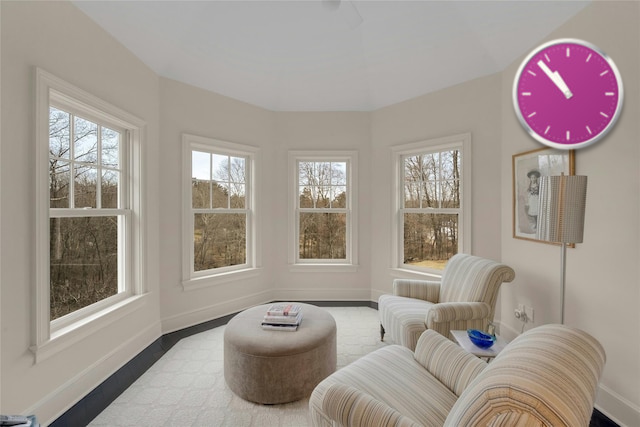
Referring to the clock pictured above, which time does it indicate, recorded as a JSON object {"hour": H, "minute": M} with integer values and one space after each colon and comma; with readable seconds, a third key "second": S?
{"hour": 10, "minute": 53}
